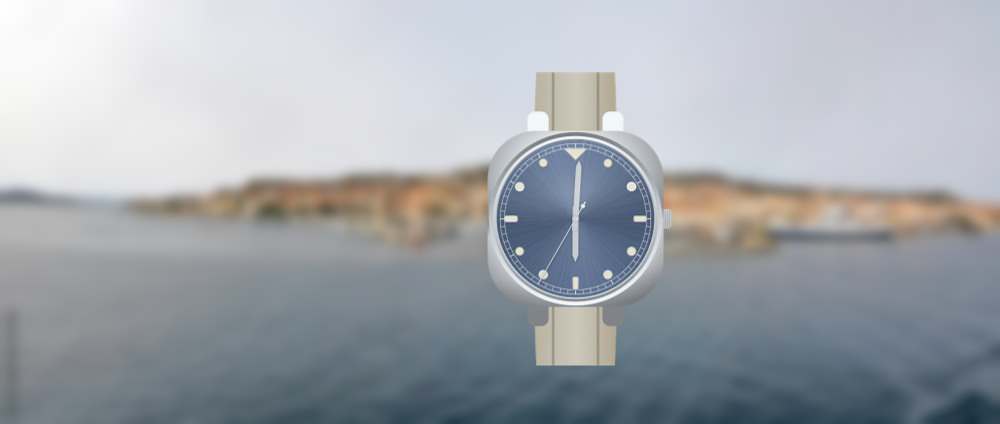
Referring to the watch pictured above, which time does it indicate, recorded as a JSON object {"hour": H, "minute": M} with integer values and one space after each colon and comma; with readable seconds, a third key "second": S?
{"hour": 6, "minute": 0, "second": 35}
